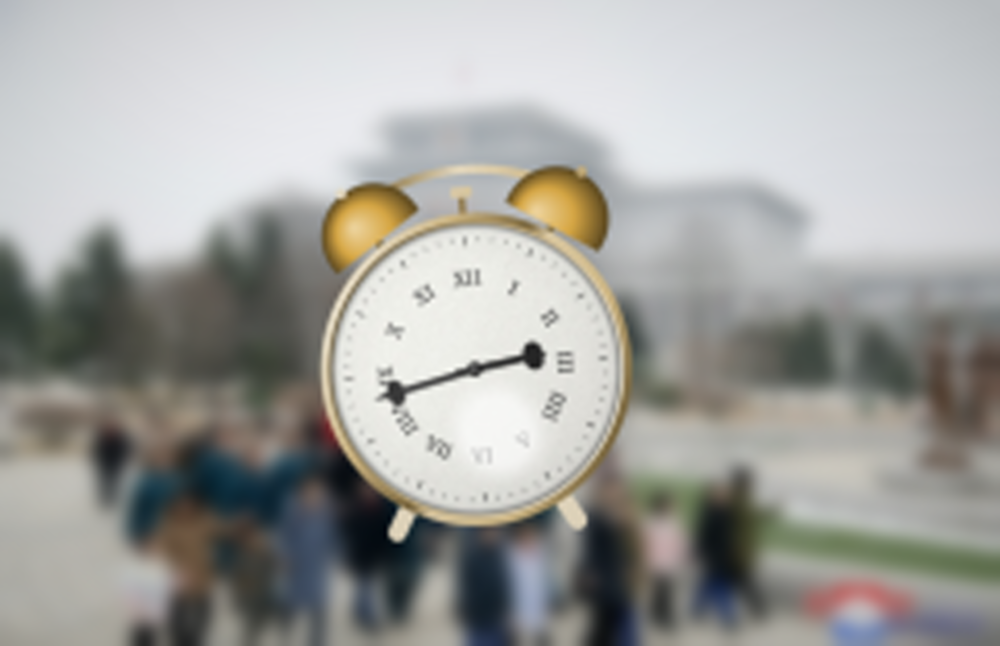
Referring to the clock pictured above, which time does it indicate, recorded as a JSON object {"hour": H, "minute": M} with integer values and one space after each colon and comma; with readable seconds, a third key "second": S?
{"hour": 2, "minute": 43}
